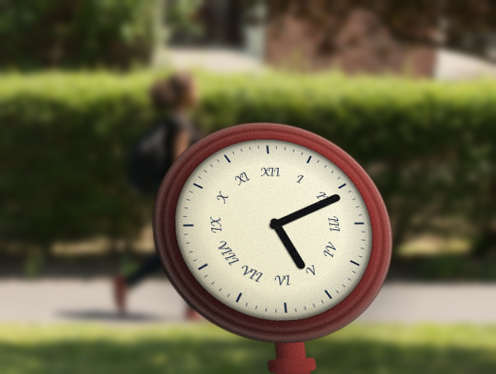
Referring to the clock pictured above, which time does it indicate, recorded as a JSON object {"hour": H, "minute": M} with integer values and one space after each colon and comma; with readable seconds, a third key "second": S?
{"hour": 5, "minute": 11}
